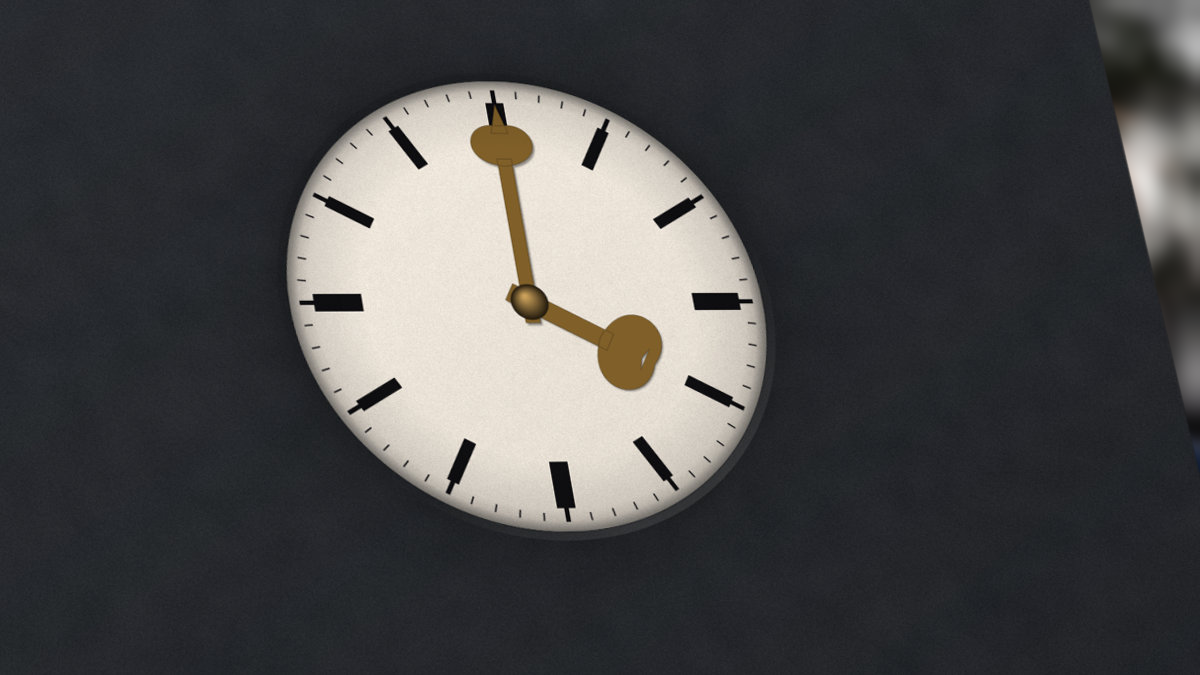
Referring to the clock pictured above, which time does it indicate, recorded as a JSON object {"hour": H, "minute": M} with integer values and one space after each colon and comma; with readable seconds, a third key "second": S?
{"hour": 4, "minute": 0}
